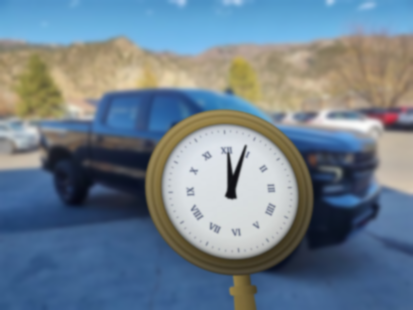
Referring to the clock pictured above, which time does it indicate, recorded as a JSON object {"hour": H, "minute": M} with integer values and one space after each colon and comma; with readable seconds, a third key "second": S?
{"hour": 12, "minute": 4}
